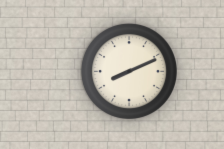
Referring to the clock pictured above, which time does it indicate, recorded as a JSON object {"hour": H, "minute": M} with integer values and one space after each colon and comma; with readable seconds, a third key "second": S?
{"hour": 8, "minute": 11}
